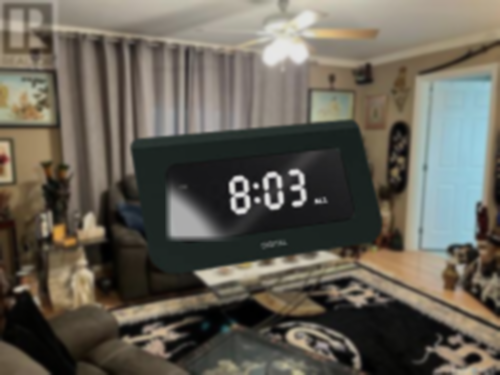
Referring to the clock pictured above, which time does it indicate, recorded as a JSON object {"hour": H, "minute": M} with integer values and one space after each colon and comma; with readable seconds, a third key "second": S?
{"hour": 8, "minute": 3}
